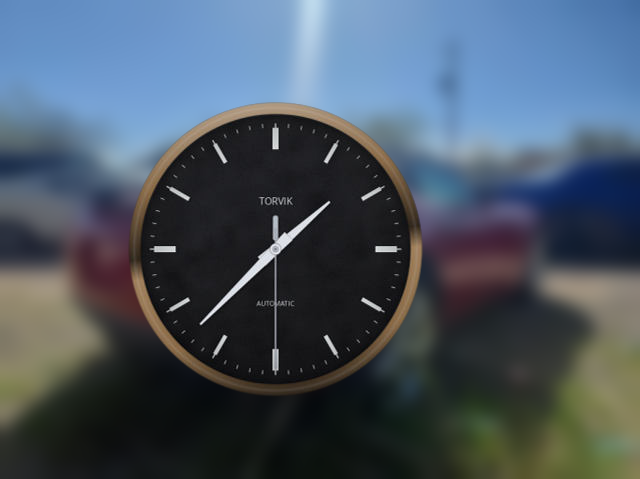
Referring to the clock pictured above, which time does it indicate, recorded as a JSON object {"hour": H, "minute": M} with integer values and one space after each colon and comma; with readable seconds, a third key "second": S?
{"hour": 1, "minute": 37, "second": 30}
